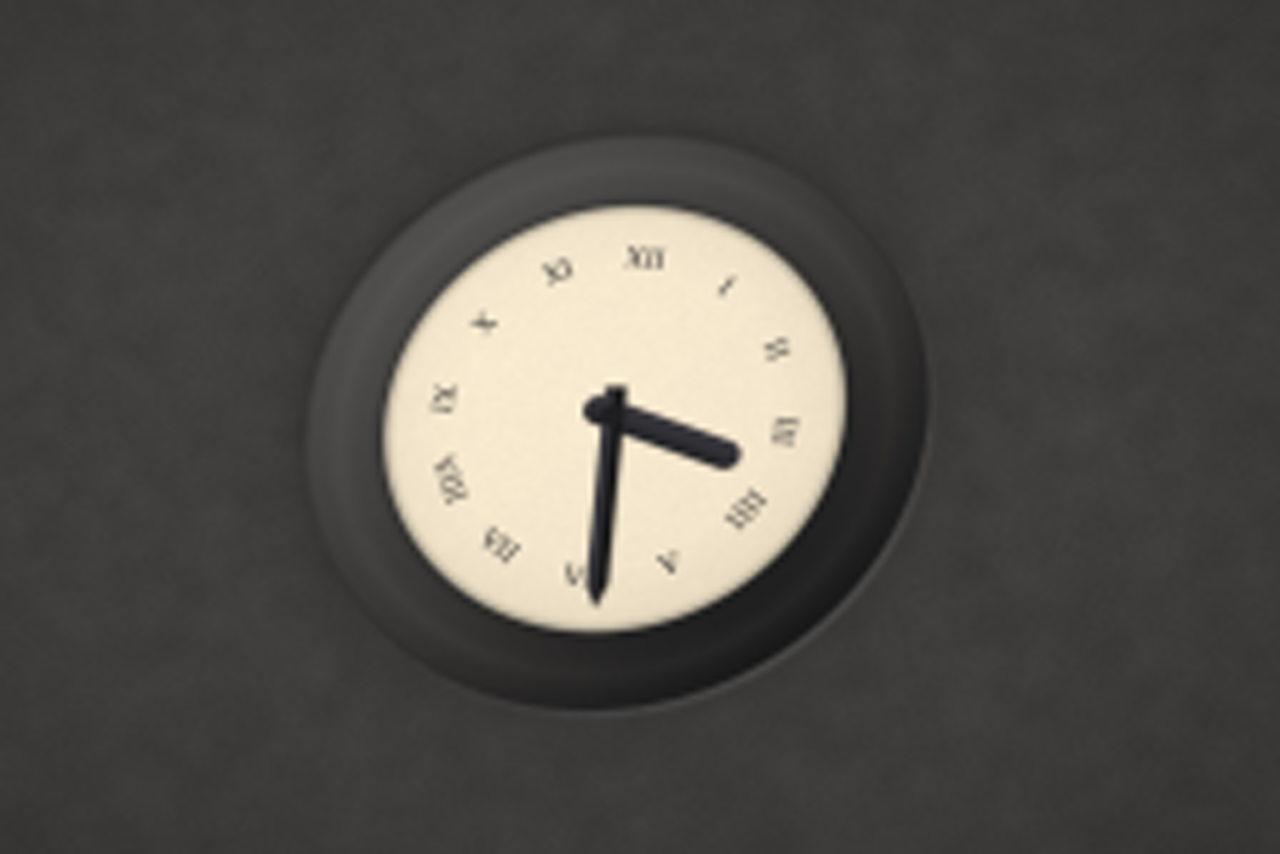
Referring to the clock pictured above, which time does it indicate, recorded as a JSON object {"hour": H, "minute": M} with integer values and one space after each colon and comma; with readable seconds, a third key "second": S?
{"hour": 3, "minute": 29}
